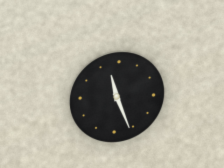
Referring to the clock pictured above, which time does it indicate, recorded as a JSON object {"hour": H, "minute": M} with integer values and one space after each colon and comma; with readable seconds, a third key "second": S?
{"hour": 11, "minute": 26}
